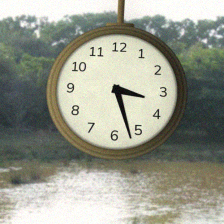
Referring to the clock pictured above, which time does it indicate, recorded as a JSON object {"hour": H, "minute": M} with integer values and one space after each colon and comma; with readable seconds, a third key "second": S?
{"hour": 3, "minute": 27}
